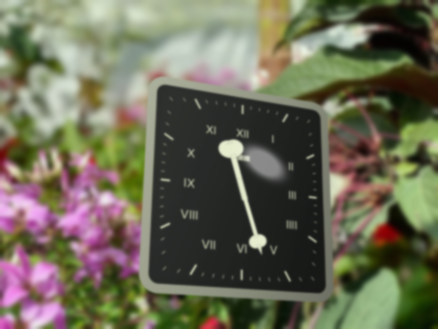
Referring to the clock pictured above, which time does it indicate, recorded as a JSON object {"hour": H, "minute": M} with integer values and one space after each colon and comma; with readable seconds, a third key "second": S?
{"hour": 11, "minute": 27}
